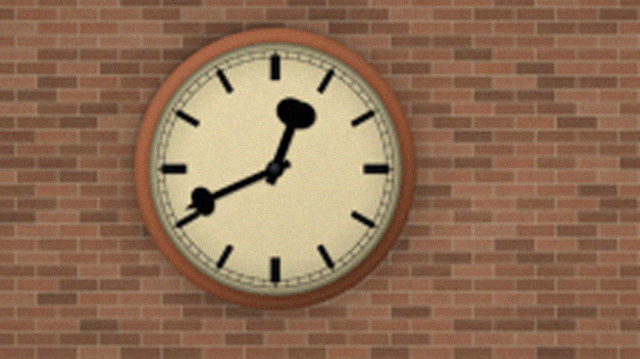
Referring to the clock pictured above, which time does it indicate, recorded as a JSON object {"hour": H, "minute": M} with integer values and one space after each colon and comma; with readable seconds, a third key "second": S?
{"hour": 12, "minute": 41}
